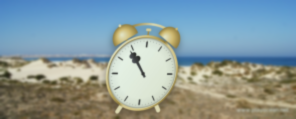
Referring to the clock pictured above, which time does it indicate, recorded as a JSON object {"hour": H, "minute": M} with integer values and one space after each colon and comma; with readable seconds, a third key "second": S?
{"hour": 10, "minute": 54}
